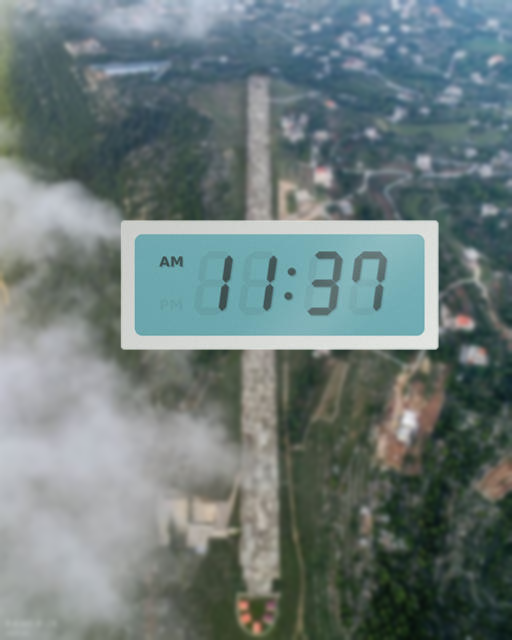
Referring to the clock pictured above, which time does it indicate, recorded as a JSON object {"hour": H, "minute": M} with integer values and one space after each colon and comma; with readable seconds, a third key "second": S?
{"hour": 11, "minute": 37}
